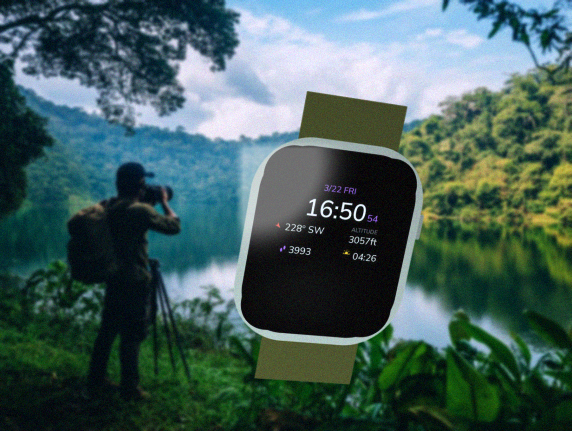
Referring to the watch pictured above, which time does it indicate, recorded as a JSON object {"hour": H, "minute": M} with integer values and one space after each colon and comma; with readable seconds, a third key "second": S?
{"hour": 16, "minute": 50, "second": 54}
